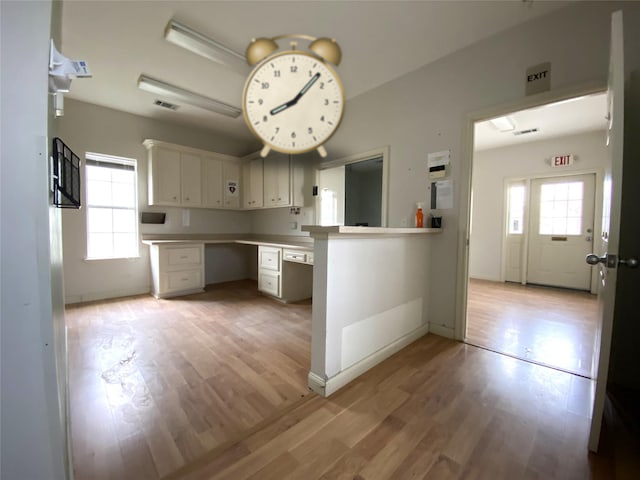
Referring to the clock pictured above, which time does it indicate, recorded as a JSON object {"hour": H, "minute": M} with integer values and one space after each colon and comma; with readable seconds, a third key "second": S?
{"hour": 8, "minute": 7}
